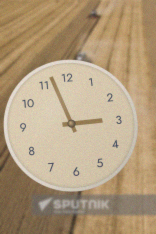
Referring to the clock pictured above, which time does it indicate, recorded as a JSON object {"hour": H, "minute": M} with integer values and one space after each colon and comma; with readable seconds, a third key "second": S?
{"hour": 2, "minute": 57}
